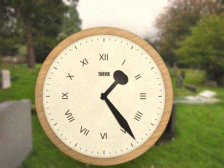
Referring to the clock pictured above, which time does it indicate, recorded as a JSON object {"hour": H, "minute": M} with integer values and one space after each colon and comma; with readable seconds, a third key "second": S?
{"hour": 1, "minute": 24}
